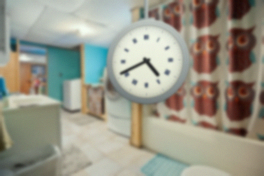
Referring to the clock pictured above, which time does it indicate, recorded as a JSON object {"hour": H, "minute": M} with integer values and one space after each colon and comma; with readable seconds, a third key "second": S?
{"hour": 4, "minute": 41}
